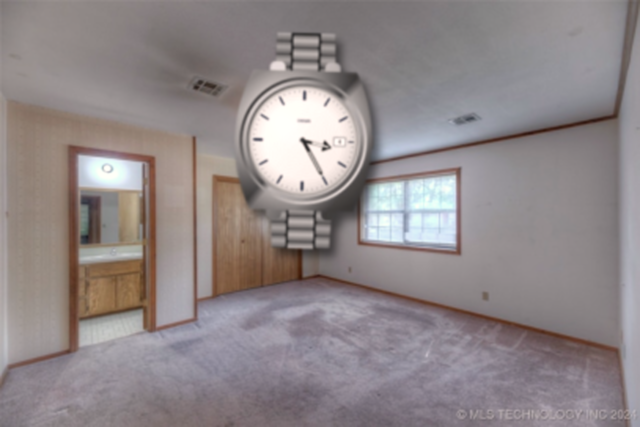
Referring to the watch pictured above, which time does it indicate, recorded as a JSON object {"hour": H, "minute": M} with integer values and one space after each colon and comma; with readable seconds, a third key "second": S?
{"hour": 3, "minute": 25}
